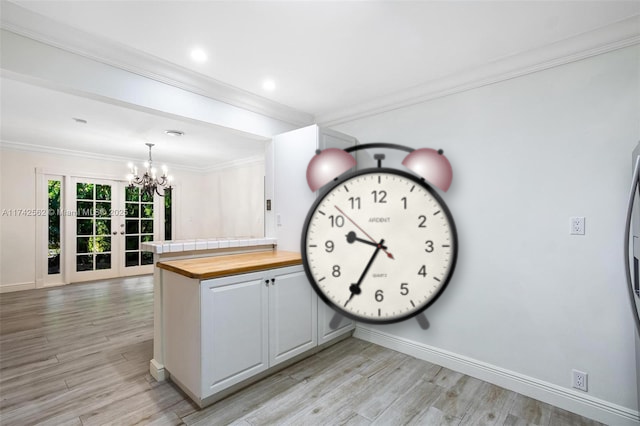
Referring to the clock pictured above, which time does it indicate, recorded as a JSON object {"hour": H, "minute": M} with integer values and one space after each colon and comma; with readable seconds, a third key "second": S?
{"hour": 9, "minute": 34, "second": 52}
